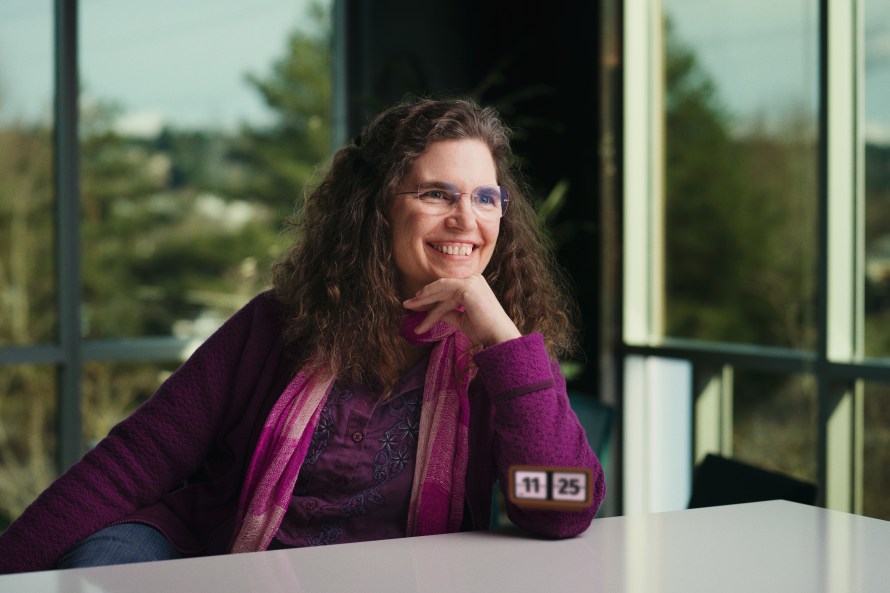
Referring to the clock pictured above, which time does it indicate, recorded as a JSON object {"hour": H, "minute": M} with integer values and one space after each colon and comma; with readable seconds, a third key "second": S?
{"hour": 11, "minute": 25}
